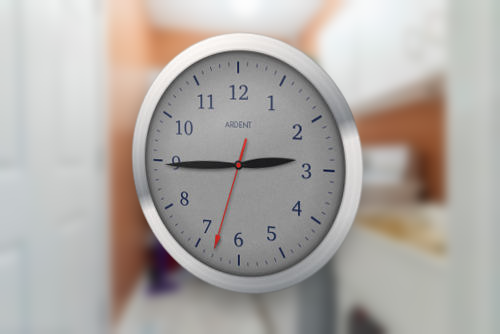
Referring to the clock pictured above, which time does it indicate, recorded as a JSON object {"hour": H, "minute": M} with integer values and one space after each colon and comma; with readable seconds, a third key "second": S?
{"hour": 2, "minute": 44, "second": 33}
